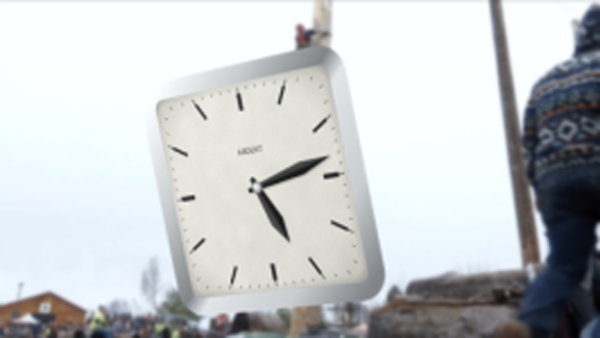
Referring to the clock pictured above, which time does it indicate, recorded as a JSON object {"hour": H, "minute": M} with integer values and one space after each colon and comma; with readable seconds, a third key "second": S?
{"hour": 5, "minute": 13}
